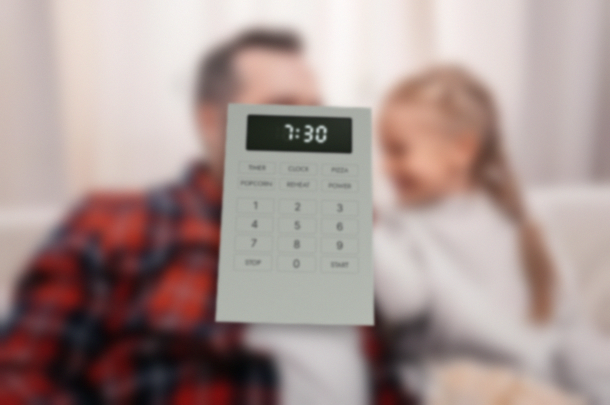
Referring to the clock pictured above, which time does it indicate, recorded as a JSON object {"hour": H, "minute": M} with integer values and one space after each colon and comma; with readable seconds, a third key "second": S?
{"hour": 7, "minute": 30}
